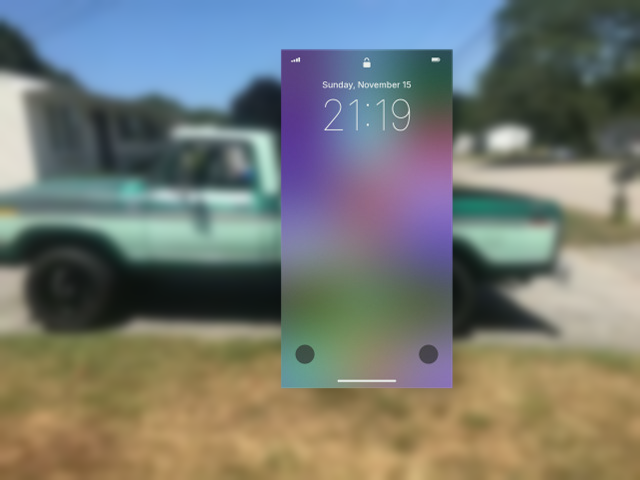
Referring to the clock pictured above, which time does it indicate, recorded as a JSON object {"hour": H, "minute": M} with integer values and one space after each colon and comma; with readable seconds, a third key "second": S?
{"hour": 21, "minute": 19}
